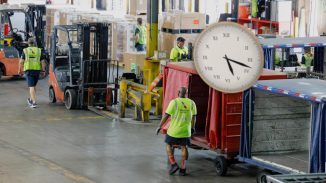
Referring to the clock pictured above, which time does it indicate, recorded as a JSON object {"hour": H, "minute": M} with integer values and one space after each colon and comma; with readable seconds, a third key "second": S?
{"hour": 5, "minute": 18}
